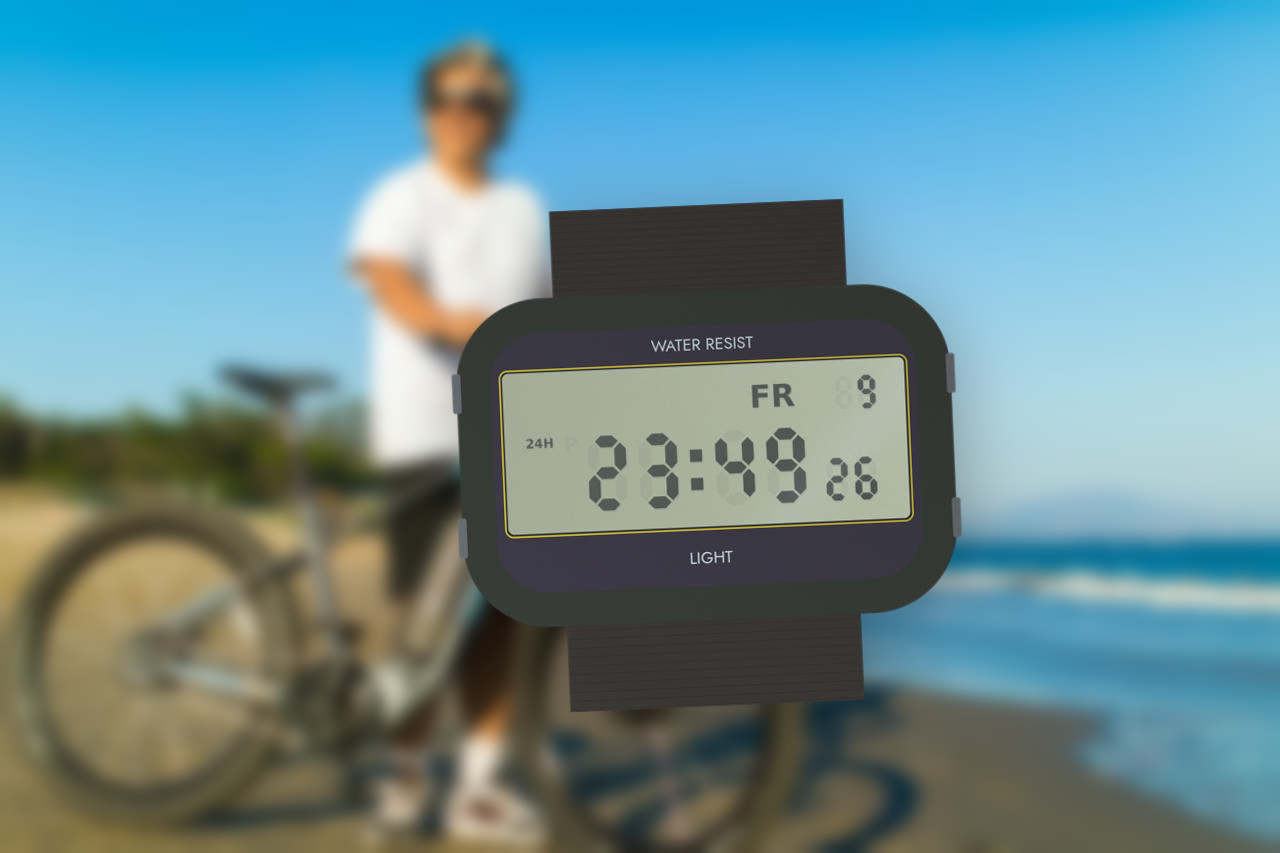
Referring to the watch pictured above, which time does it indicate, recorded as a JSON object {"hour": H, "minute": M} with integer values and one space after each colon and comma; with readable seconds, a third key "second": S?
{"hour": 23, "minute": 49, "second": 26}
